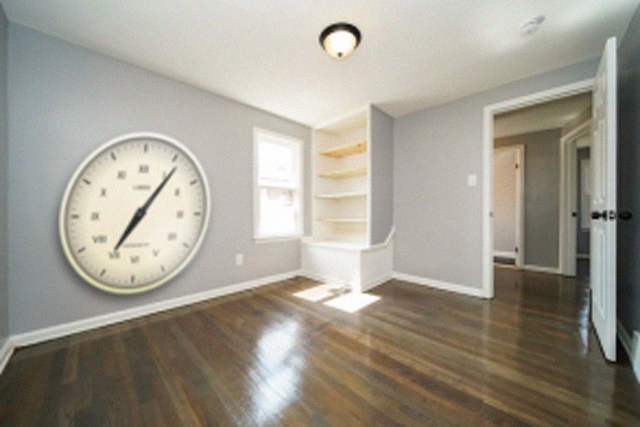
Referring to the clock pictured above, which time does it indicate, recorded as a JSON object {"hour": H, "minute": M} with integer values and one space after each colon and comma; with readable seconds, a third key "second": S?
{"hour": 7, "minute": 6}
